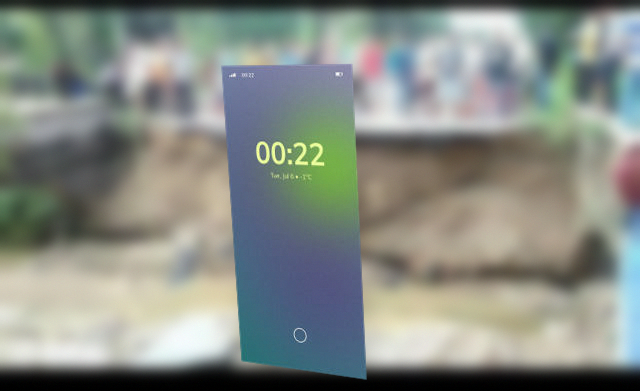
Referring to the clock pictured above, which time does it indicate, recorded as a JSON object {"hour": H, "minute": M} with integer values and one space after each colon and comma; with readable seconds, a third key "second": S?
{"hour": 0, "minute": 22}
